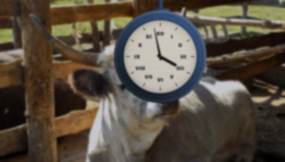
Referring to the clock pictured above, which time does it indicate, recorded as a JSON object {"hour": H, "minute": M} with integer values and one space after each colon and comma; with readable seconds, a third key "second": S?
{"hour": 3, "minute": 58}
